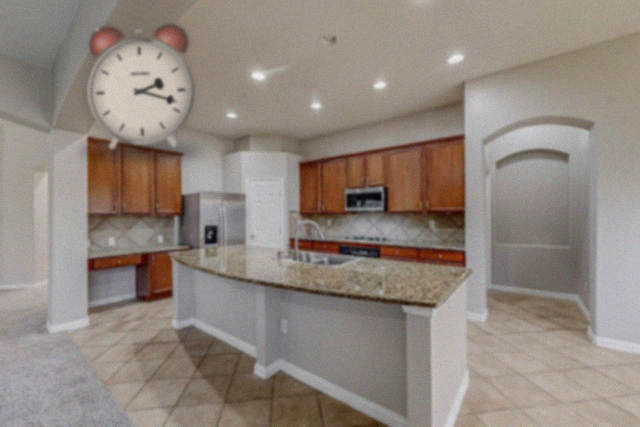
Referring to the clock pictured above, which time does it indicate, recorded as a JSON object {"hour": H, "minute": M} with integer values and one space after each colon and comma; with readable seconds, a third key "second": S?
{"hour": 2, "minute": 18}
